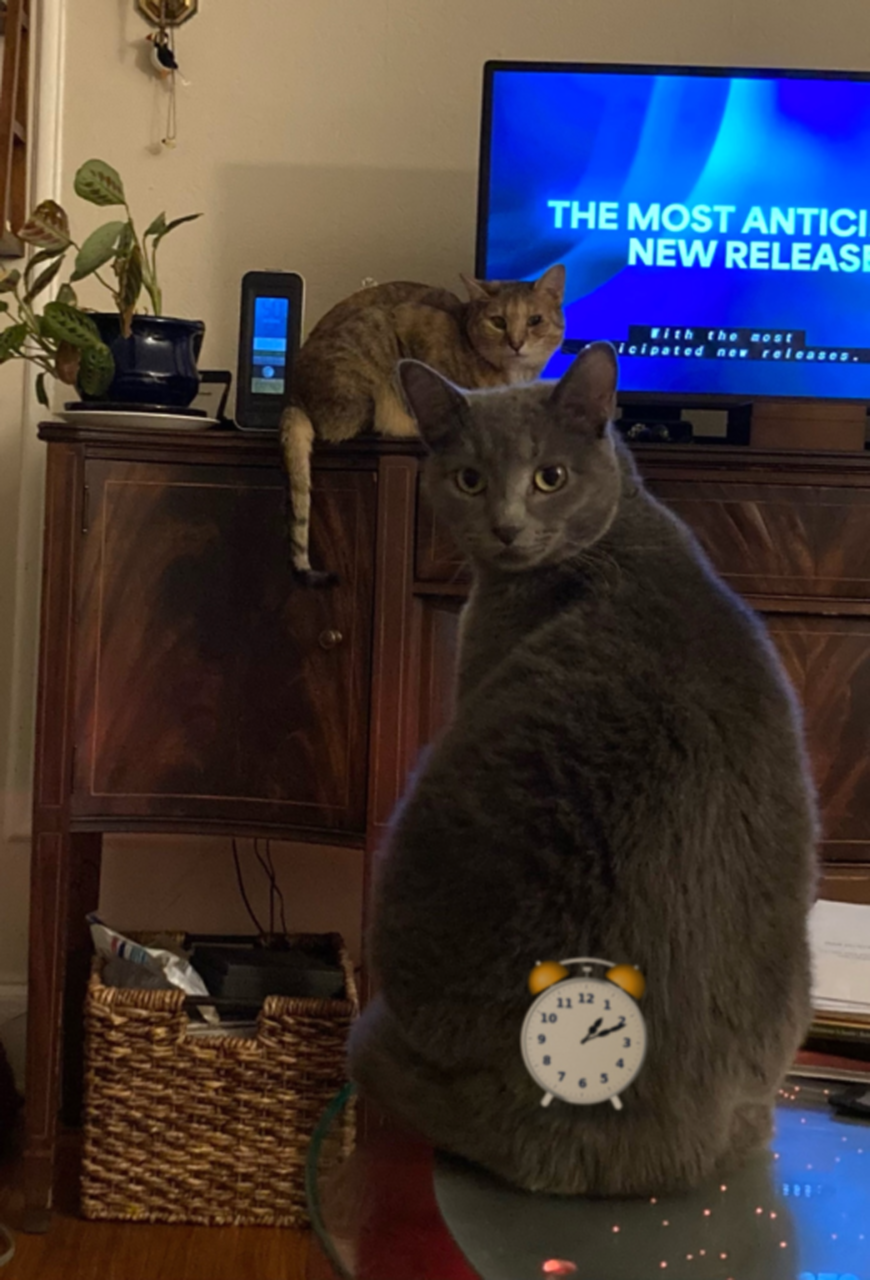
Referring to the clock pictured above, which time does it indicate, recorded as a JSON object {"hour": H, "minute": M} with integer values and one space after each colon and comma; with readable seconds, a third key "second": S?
{"hour": 1, "minute": 11}
